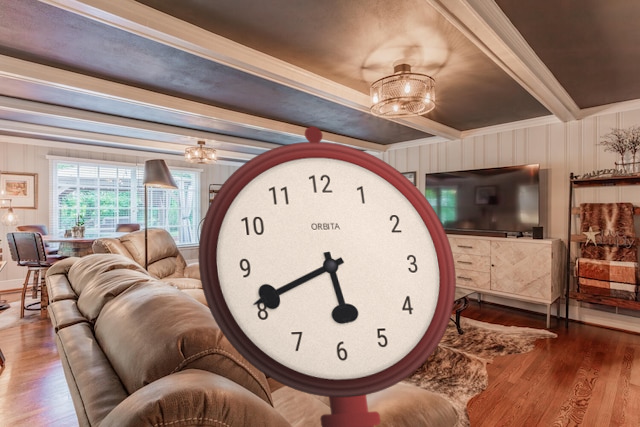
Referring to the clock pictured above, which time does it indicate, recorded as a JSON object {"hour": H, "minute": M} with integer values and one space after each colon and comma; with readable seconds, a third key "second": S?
{"hour": 5, "minute": 41}
